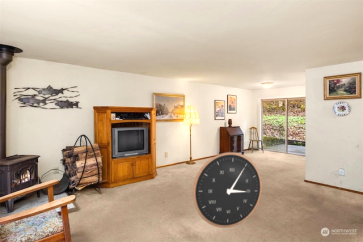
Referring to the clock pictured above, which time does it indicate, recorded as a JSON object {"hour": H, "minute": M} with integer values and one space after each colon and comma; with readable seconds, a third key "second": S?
{"hour": 3, "minute": 5}
